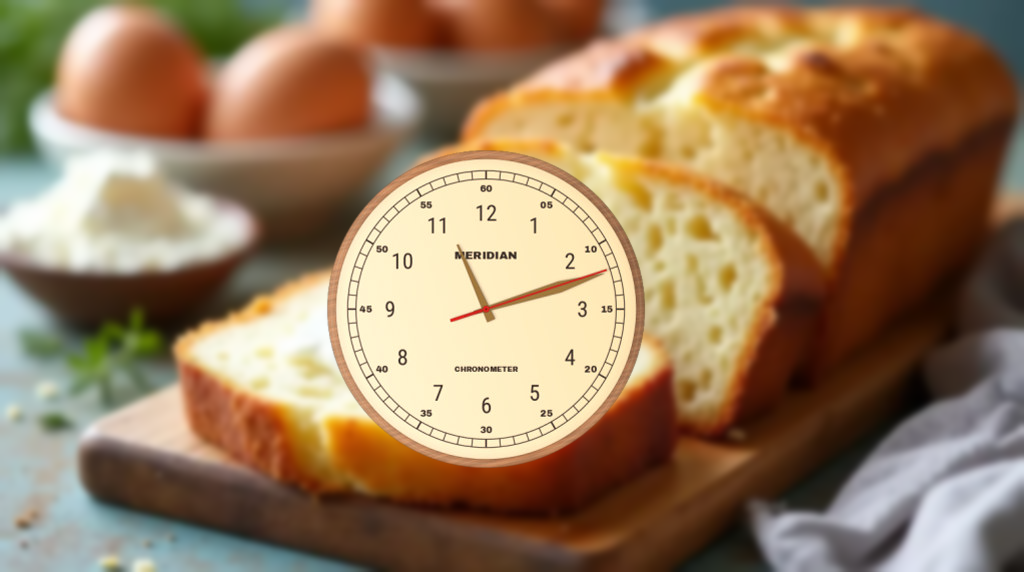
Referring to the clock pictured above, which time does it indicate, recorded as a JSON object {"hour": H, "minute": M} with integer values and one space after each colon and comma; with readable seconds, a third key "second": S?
{"hour": 11, "minute": 12, "second": 12}
